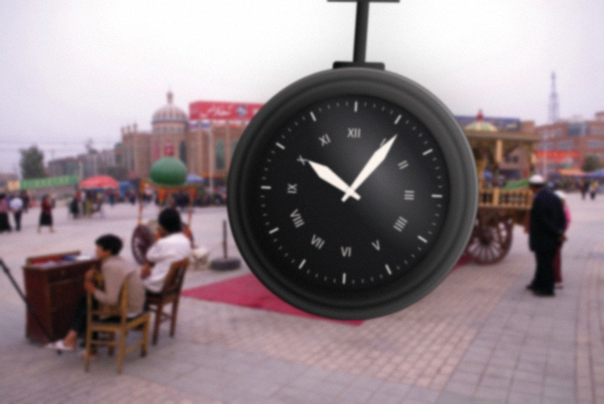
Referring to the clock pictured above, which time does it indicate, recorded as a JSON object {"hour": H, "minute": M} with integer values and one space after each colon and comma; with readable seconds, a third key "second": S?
{"hour": 10, "minute": 6}
